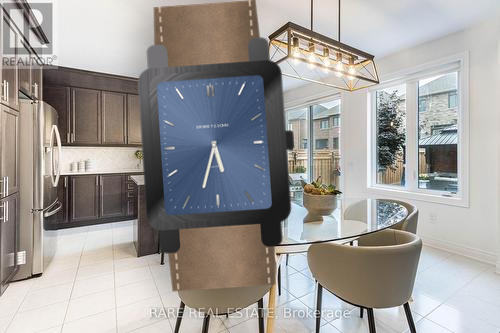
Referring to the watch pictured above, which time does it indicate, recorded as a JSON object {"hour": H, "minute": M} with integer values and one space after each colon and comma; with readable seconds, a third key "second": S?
{"hour": 5, "minute": 33}
